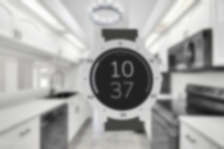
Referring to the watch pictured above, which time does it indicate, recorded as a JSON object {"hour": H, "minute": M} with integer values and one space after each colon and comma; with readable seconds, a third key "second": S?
{"hour": 10, "minute": 37}
